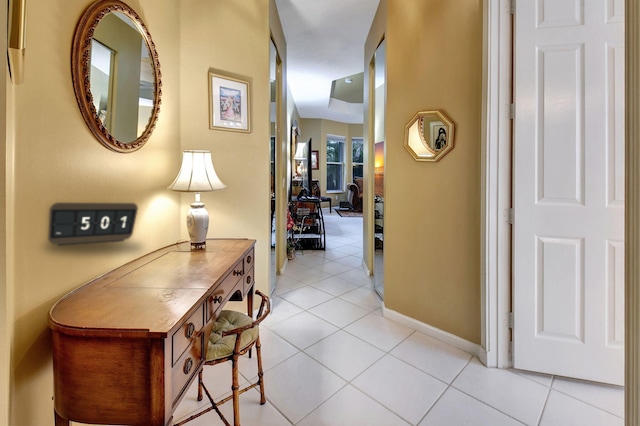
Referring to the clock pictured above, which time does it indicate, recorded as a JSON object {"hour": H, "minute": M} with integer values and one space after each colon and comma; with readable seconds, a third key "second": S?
{"hour": 5, "minute": 1}
